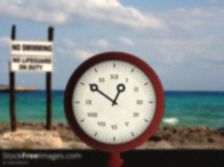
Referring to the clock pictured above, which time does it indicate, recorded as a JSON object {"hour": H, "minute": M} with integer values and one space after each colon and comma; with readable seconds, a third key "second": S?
{"hour": 12, "minute": 51}
